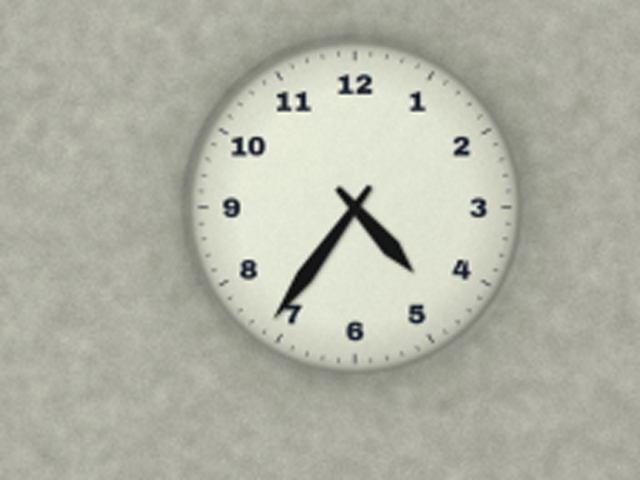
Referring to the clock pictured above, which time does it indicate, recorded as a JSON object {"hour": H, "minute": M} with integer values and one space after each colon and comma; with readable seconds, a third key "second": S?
{"hour": 4, "minute": 36}
